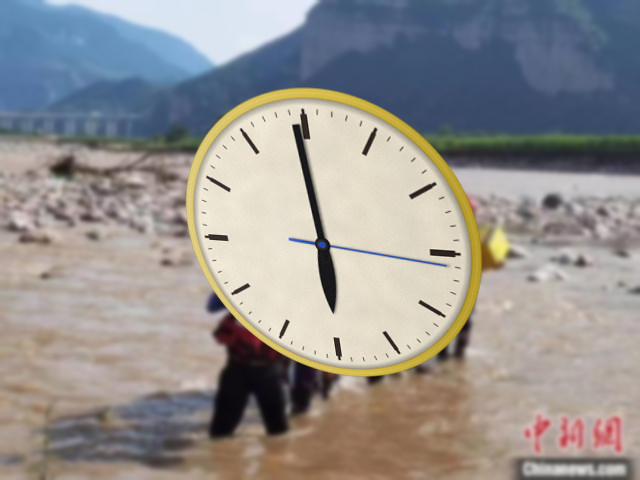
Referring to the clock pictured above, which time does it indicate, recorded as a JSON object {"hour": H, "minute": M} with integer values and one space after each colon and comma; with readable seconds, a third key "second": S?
{"hour": 5, "minute": 59, "second": 16}
